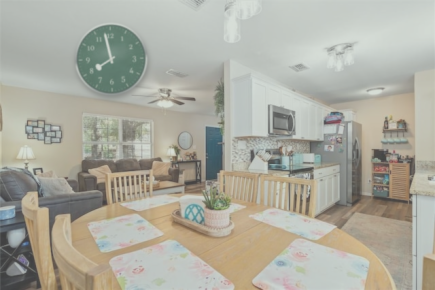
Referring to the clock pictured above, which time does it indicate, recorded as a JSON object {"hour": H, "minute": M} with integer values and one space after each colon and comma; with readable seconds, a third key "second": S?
{"hour": 7, "minute": 58}
